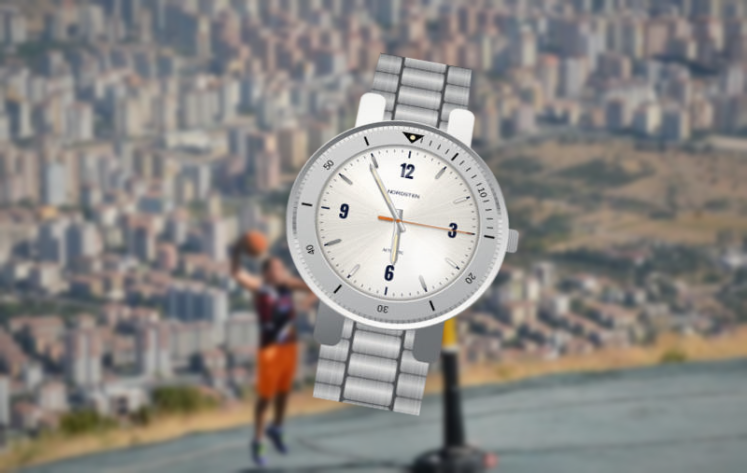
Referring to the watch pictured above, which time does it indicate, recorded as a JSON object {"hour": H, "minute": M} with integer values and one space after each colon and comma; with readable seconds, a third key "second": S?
{"hour": 5, "minute": 54, "second": 15}
